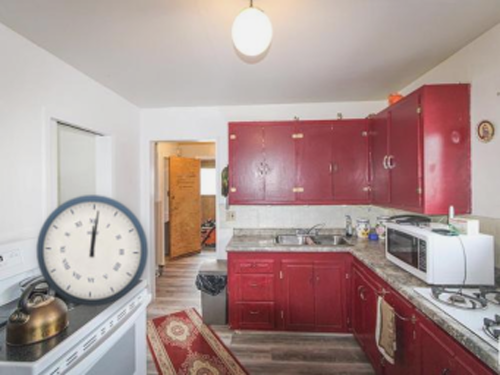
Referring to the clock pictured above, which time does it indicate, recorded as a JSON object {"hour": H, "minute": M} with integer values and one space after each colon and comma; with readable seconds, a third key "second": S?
{"hour": 12, "minute": 1}
